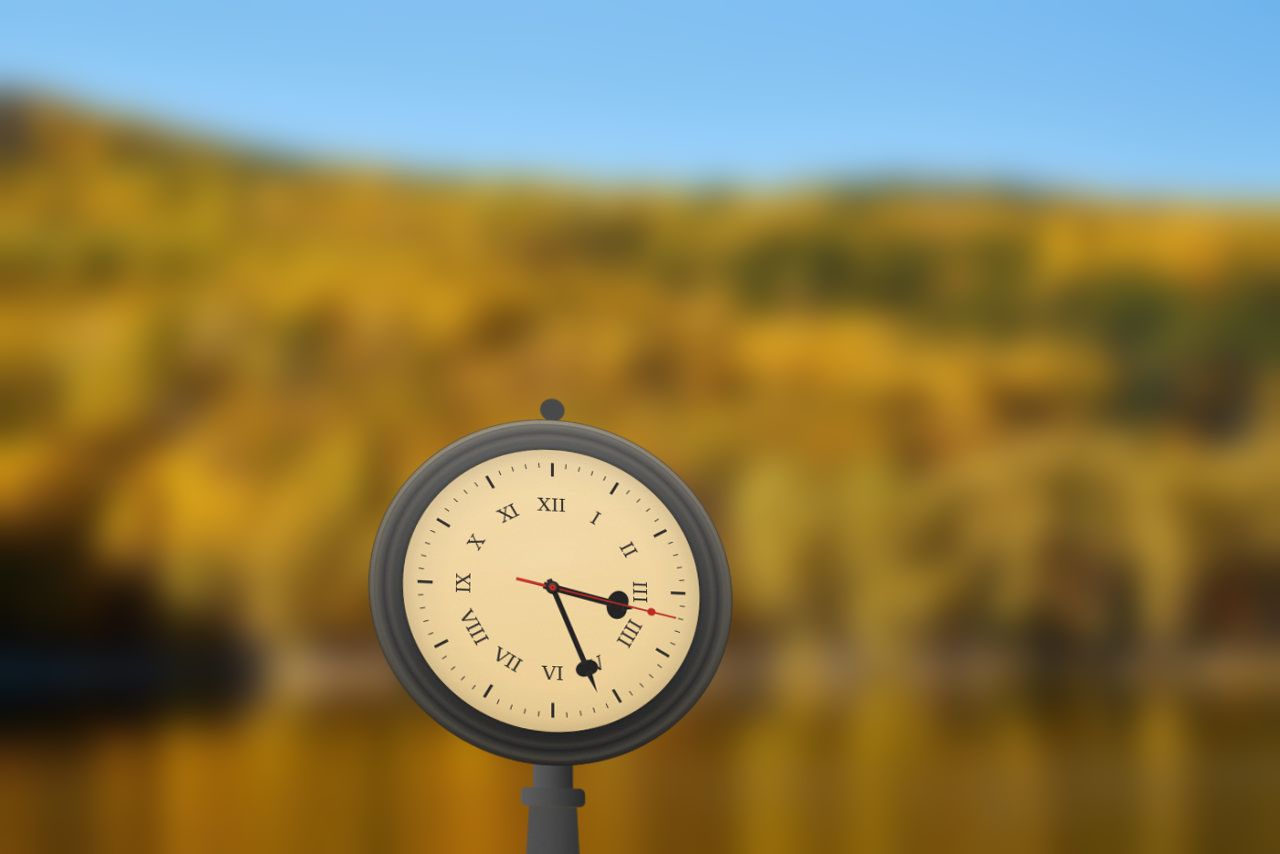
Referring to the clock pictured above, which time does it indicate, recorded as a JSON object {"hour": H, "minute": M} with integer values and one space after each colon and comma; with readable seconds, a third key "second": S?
{"hour": 3, "minute": 26, "second": 17}
